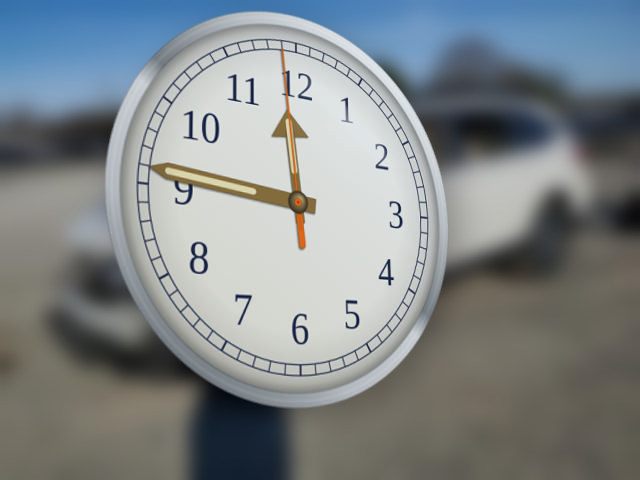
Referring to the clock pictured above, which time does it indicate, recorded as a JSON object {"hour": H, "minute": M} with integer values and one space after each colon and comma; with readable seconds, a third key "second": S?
{"hour": 11, "minute": 45, "second": 59}
